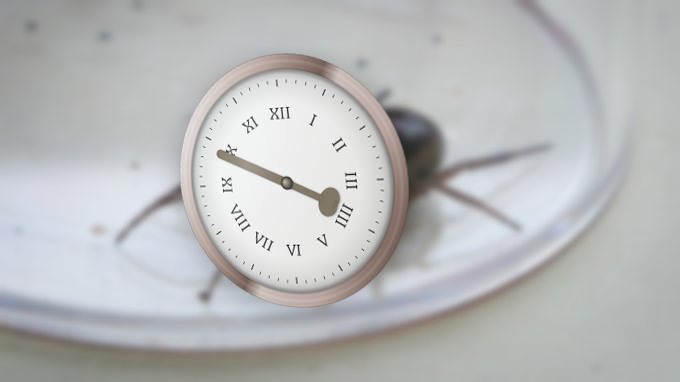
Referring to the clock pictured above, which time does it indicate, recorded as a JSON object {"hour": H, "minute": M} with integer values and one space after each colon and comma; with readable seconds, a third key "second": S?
{"hour": 3, "minute": 49}
